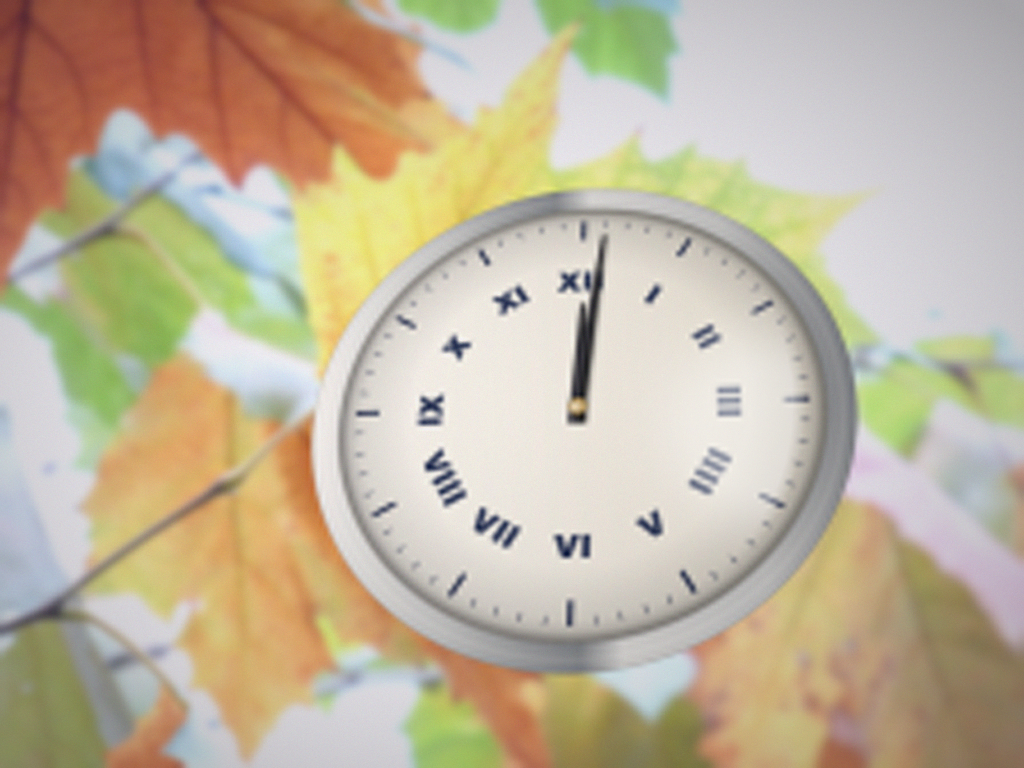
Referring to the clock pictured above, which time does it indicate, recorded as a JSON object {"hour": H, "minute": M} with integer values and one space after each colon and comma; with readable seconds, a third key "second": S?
{"hour": 12, "minute": 1}
